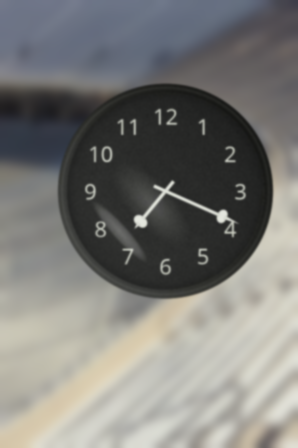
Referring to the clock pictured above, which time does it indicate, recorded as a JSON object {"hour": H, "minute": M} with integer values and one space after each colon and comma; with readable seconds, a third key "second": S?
{"hour": 7, "minute": 19}
